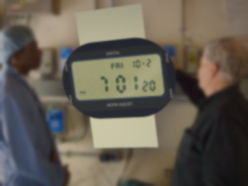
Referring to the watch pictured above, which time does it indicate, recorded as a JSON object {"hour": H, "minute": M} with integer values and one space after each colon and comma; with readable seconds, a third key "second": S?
{"hour": 7, "minute": 1, "second": 20}
